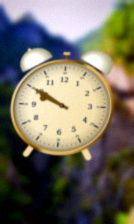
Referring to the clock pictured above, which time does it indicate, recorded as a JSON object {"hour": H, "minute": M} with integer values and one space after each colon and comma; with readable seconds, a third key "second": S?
{"hour": 9, "minute": 50}
